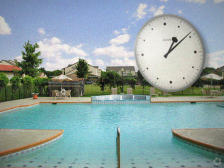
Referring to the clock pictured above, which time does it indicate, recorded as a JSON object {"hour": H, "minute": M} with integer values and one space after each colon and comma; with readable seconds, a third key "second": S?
{"hour": 1, "minute": 9}
